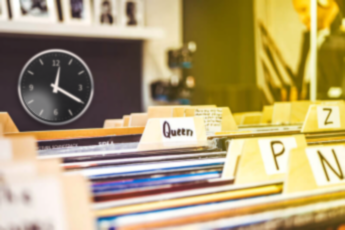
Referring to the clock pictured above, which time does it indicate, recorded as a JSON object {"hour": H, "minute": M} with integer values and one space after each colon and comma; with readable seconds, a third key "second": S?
{"hour": 12, "minute": 20}
